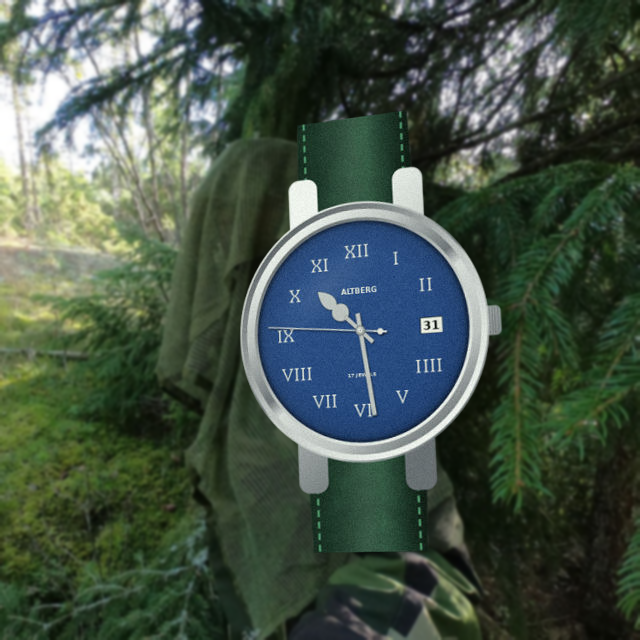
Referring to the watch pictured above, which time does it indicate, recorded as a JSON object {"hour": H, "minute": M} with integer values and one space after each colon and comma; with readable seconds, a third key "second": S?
{"hour": 10, "minute": 28, "second": 46}
